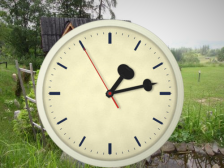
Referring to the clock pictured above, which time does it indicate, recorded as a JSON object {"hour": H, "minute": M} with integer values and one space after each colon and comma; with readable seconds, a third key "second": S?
{"hour": 1, "minute": 12, "second": 55}
